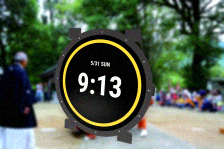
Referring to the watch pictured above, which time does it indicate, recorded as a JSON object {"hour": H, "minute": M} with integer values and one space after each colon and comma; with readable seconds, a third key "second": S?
{"hour": 9, "minute": 13}
